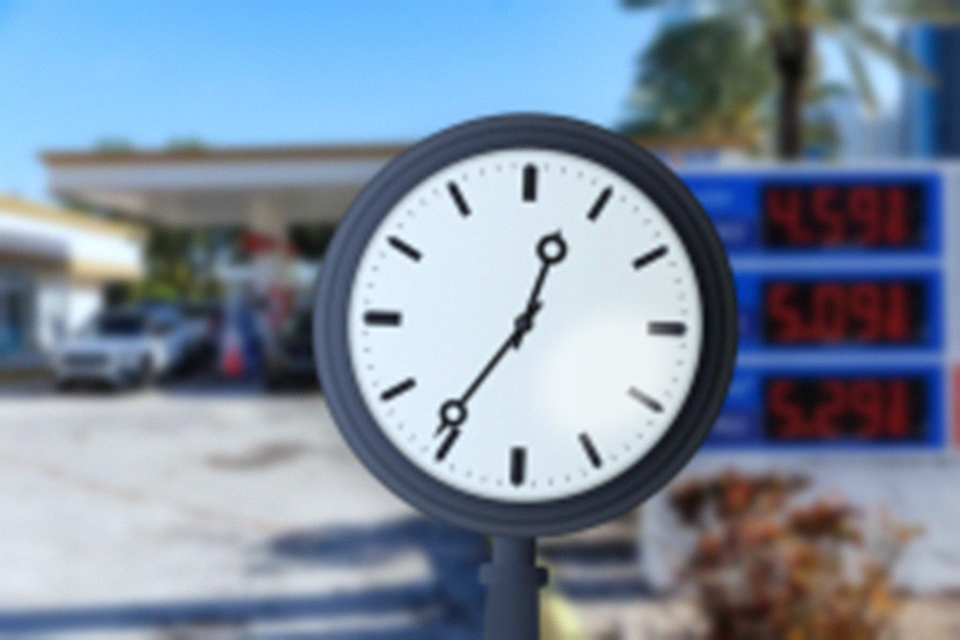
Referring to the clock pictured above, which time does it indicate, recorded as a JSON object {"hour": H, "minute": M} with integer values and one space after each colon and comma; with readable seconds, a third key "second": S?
{"hour": 12, "minute": 36}
